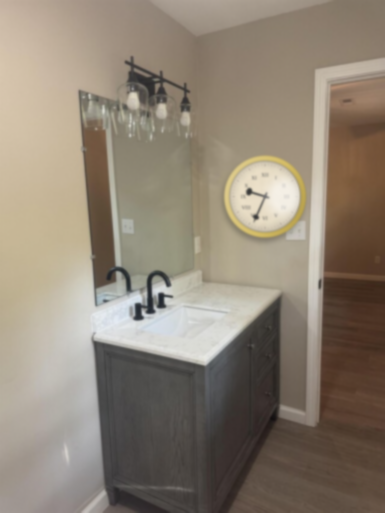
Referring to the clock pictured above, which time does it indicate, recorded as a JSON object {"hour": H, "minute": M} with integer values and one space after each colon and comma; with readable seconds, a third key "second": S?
{"hour": 9, "minute": 34}
